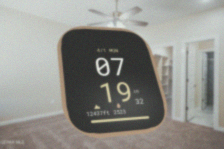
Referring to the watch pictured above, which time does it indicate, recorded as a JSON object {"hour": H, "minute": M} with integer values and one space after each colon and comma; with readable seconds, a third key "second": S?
{"hour": 7, "minute": 19}
